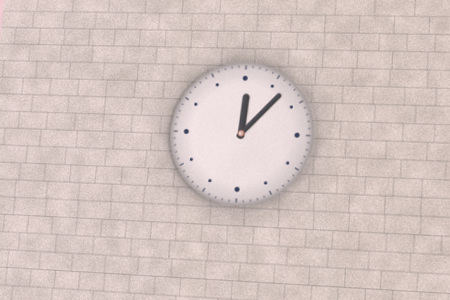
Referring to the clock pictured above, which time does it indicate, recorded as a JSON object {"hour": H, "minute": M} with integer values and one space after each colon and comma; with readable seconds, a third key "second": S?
{"hour": 12, "minute": 7}
